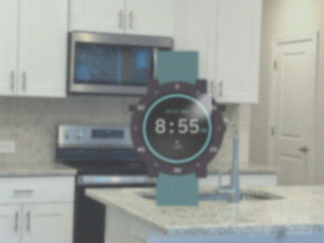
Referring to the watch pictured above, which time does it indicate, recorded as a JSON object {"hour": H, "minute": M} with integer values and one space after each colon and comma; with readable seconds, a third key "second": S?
{"hour": 8, "minute": 55}
